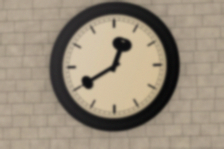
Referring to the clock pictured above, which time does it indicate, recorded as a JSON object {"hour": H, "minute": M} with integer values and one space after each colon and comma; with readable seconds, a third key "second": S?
{"hour": 12, "minute": 40}
